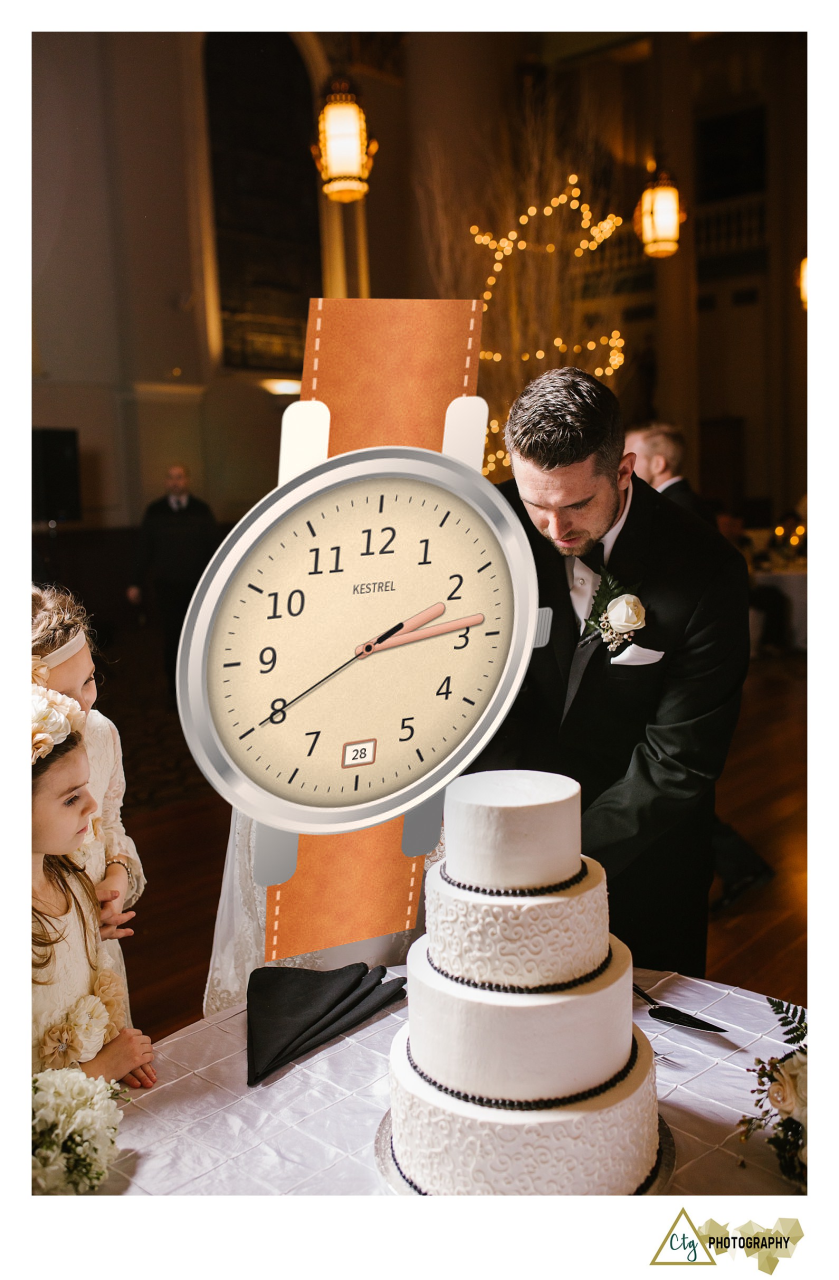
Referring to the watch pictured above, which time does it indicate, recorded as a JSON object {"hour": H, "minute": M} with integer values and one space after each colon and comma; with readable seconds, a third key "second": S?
{"hour": 2, "minute": 13, "second": 40}
